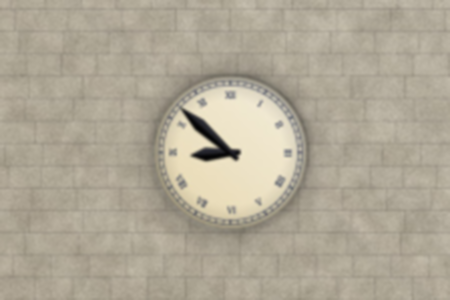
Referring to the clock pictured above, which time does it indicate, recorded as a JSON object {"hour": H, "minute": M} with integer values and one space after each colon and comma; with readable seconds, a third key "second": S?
{"hour": 8, "minute": 52}
